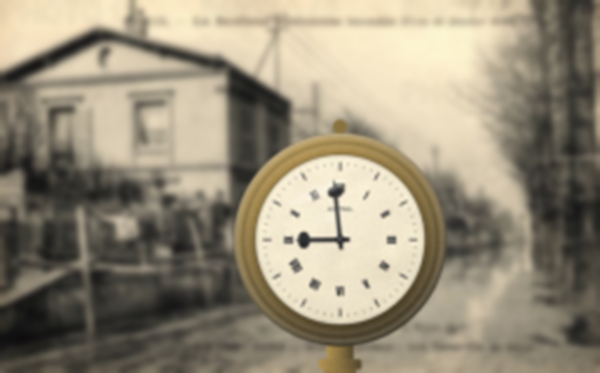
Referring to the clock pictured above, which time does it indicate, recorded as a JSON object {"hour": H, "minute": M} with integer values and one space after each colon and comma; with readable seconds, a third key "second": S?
{"hour": 8, "minute": 59}
